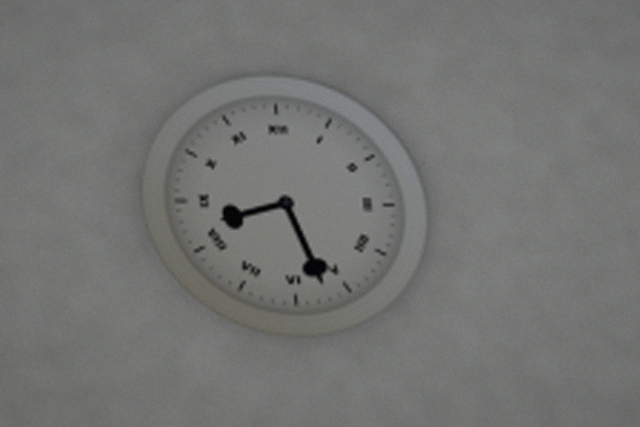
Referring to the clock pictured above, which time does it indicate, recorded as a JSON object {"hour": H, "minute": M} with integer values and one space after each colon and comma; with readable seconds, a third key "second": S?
{"hour": 8, "minute": 27}
